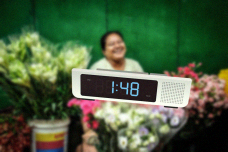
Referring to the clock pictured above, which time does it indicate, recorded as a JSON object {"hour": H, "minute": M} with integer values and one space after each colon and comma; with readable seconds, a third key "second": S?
{"hour": 1, "minute": 48}
